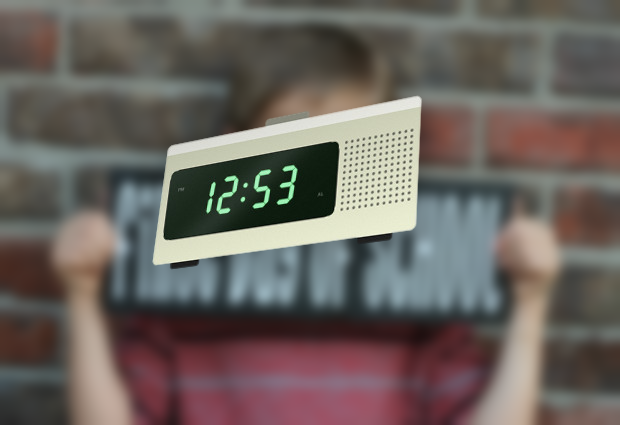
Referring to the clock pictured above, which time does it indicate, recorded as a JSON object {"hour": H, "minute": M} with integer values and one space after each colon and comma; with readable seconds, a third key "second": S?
{"hour": 12, "minute": 53}
